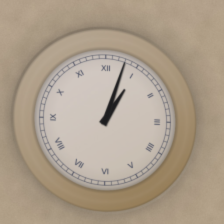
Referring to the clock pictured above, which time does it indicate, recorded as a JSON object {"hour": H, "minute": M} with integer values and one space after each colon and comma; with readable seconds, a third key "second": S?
{"hour": 1, "minute": 3}
